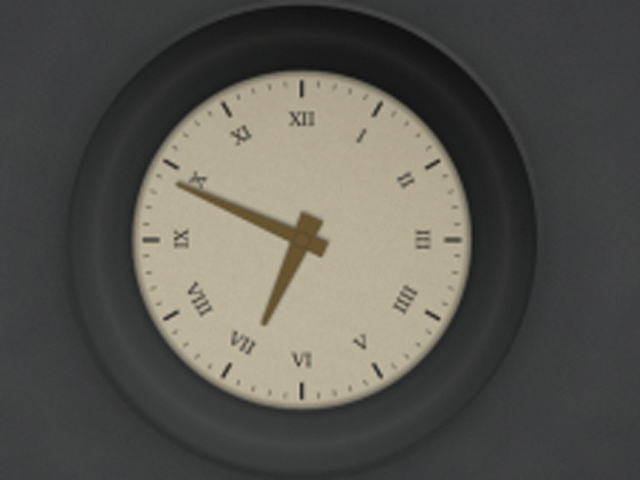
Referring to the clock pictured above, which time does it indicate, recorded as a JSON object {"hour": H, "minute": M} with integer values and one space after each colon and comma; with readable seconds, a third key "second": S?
{"hour": 6, "minute": 49}
